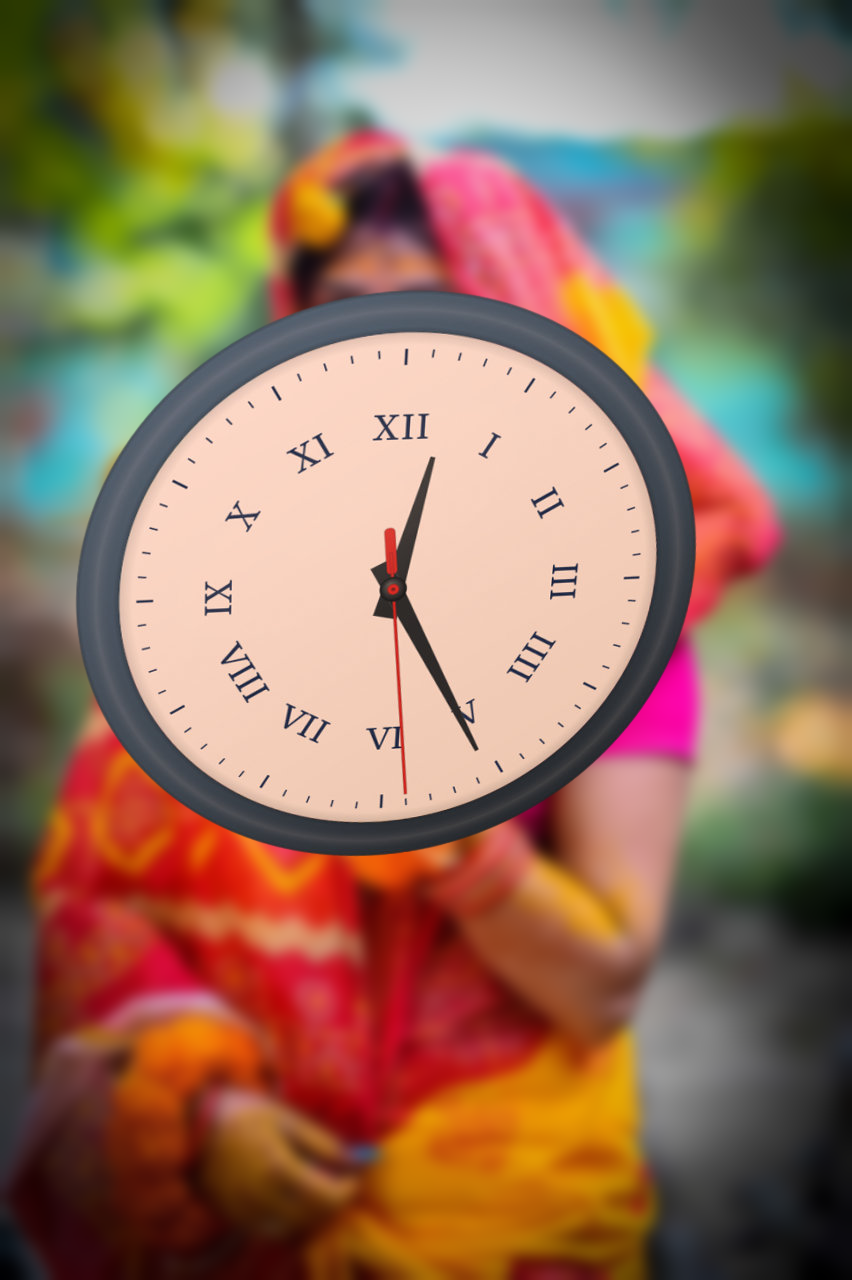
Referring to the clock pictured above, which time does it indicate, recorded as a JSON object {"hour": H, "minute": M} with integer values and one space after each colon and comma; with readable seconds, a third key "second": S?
{"hour": 12, "minute": 25, "second": 29}
